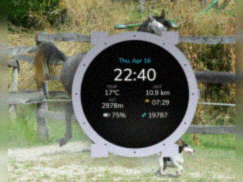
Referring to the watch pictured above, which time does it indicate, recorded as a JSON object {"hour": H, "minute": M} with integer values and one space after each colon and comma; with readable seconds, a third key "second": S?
{"hour": 22, "minute": 40}
